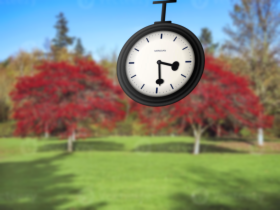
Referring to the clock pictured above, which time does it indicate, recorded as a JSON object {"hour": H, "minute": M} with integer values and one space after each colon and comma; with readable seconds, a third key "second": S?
{"hour": 3, "minute": 29}
